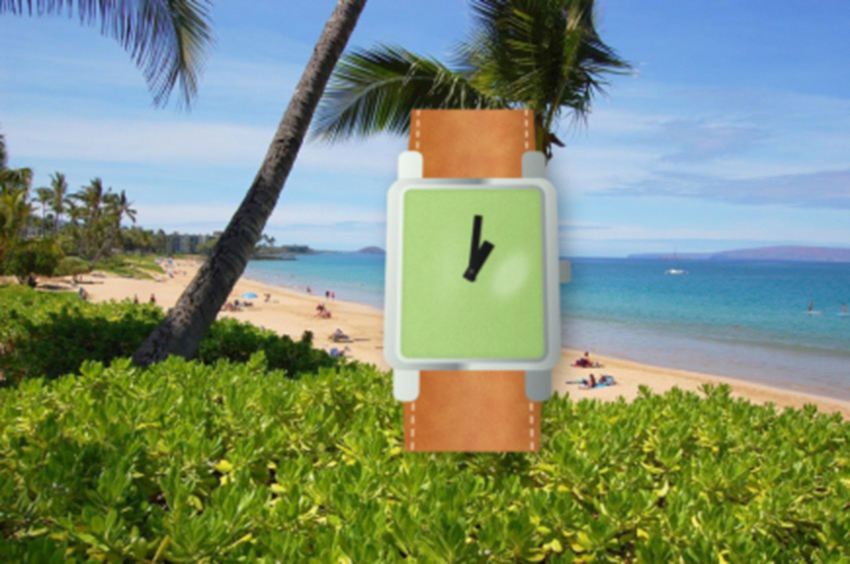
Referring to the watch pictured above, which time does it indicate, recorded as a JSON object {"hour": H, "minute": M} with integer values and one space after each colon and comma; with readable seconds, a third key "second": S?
{"hour": 1, "minute": 1}
